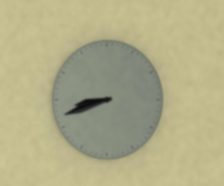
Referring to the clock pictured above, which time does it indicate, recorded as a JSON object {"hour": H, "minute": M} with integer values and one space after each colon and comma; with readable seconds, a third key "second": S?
{"hour": 8, "minute": 42}
